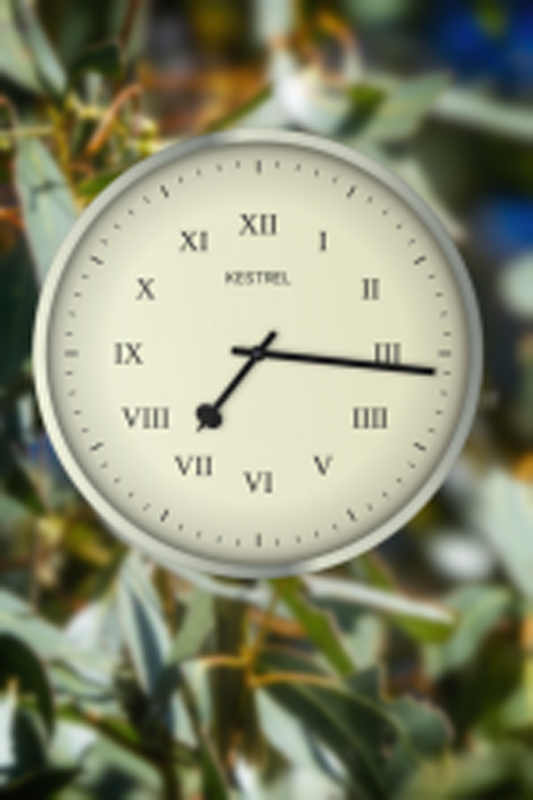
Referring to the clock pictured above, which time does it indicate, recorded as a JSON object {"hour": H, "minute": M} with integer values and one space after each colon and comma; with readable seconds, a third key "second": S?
{"hour": 7, "minute": 16}
